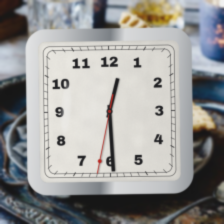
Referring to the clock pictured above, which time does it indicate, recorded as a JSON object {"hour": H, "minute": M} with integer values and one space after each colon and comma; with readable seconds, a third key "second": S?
{"hour": 12, "minute": 29, "second": 32}
